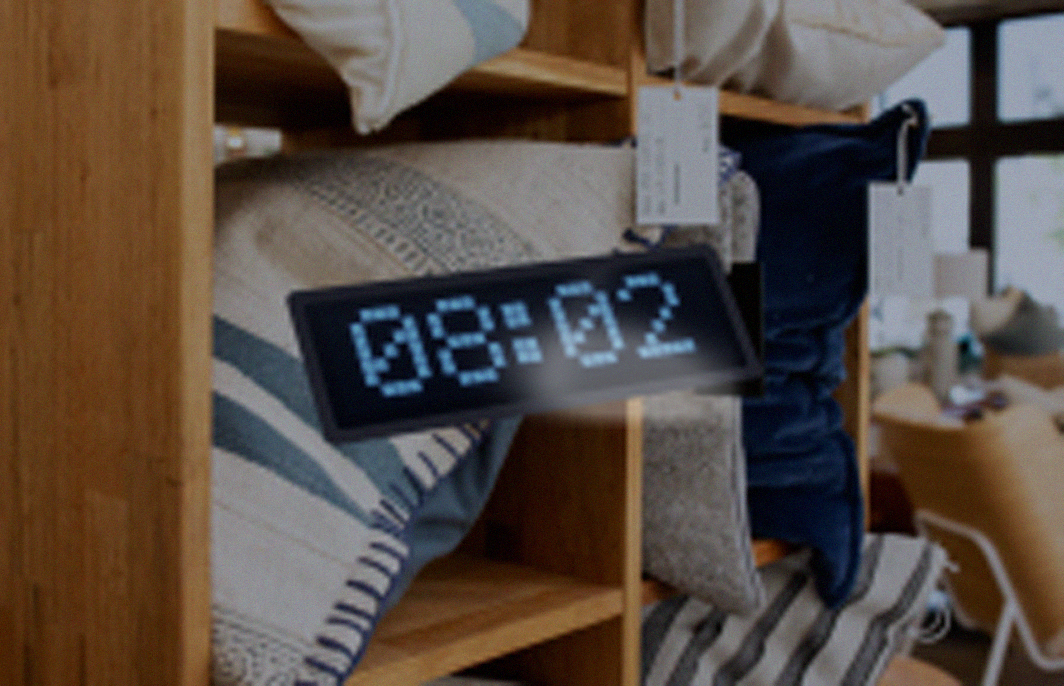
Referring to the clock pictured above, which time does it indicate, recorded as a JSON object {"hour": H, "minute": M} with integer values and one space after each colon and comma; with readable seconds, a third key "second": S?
{"hour": 8, "minute": 2}
